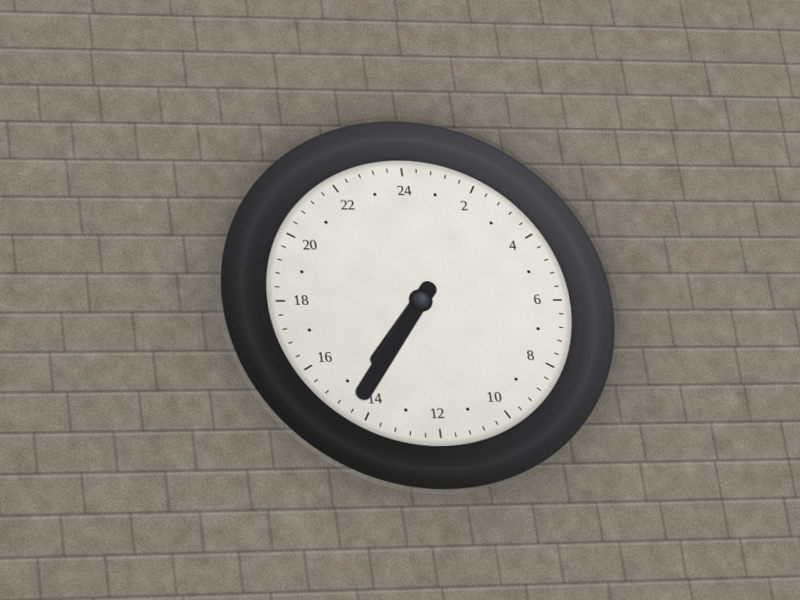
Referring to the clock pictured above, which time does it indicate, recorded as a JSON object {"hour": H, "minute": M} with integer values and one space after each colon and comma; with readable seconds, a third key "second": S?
{"hour": 14, "minute": 36}
